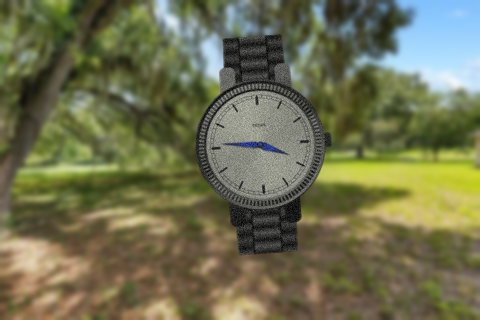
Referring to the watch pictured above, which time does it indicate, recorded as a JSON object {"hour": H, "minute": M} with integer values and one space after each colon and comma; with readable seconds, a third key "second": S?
{"hour": 3, "minute": 46}
